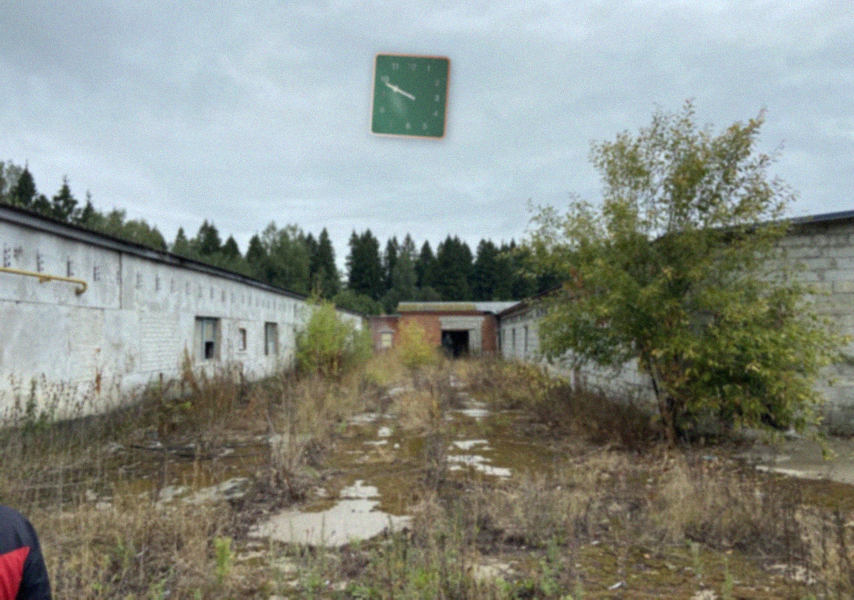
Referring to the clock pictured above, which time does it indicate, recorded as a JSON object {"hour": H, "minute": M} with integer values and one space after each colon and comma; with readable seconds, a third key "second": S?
{"hour": 9, "minute": 49}
